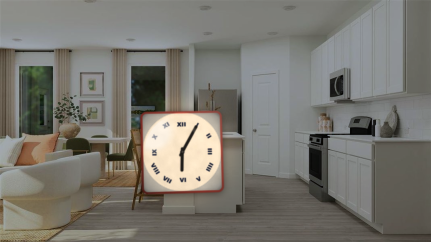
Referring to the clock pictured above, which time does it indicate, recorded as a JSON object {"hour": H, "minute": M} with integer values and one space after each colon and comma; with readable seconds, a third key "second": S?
{"hour": 6, "minute": 5}
